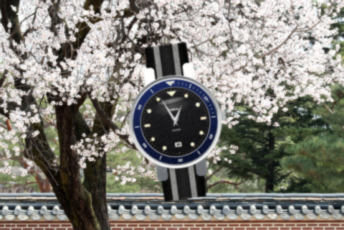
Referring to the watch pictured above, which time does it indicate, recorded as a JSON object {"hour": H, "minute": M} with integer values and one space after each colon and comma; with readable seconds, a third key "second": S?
{"hour": 12, "minute": 56}
